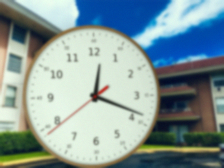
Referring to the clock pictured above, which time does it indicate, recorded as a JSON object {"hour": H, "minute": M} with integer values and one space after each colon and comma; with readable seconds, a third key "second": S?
{"hour": 12, "minute": 18, "second": 39}
